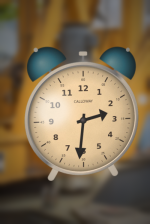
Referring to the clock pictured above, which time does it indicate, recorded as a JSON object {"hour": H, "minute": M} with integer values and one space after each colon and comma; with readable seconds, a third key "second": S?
{"hour": 2, "minute": 31}
